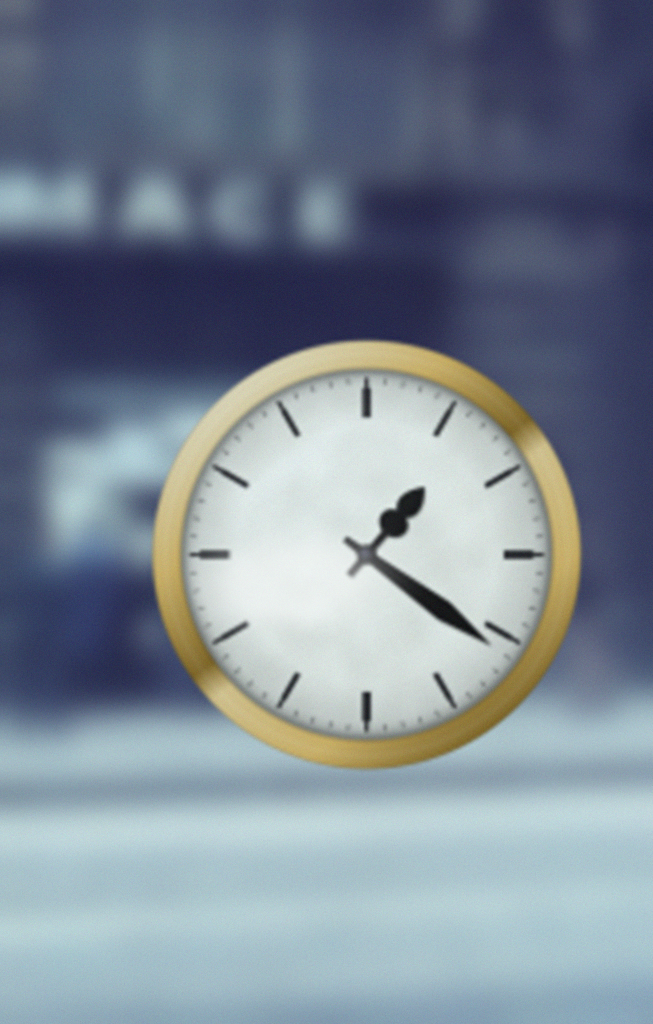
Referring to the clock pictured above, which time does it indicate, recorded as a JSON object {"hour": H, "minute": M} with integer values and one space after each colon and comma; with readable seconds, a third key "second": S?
{"hour": 1, "minute": 21}
